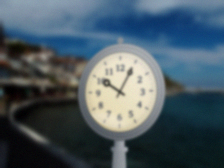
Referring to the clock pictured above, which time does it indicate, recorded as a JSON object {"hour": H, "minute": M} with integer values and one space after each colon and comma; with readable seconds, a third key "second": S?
{"hour": 10, "minute": 5}
